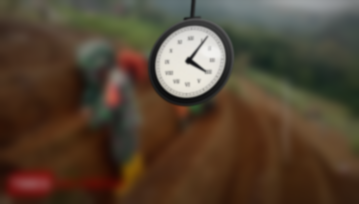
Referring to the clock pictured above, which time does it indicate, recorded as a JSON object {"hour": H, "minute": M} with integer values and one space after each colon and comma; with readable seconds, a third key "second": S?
{"hour": 4, "minute": 6}
